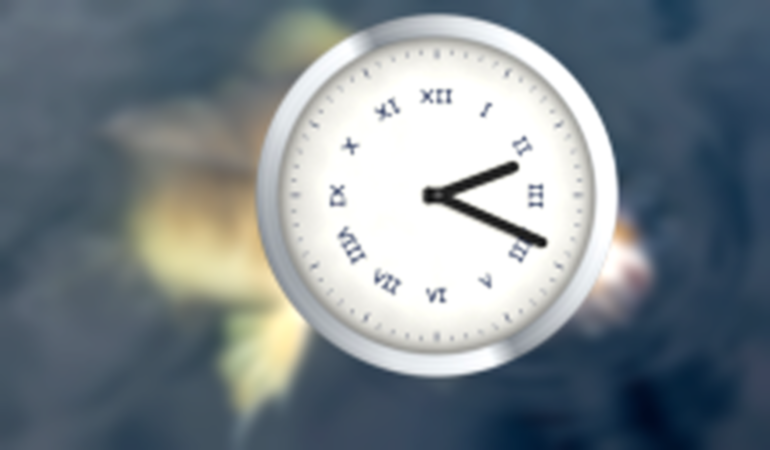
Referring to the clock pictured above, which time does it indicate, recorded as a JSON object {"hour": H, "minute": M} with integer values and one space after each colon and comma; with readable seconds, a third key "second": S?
{"hour": 2, "minute": 19}
